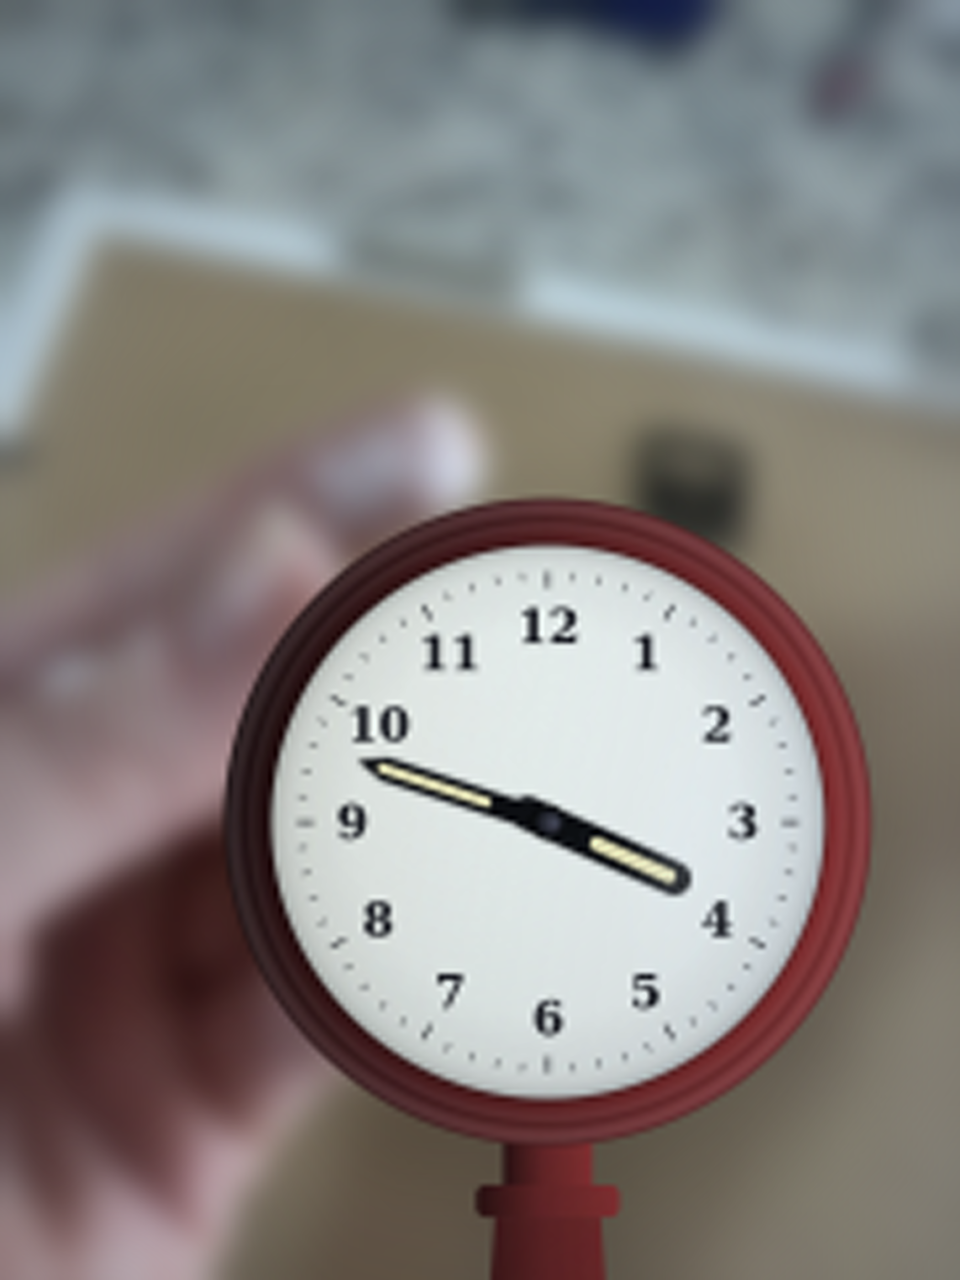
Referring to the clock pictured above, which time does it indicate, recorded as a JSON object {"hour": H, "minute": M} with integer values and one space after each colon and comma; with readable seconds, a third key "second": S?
{"hour": 3, "minute": 48}
